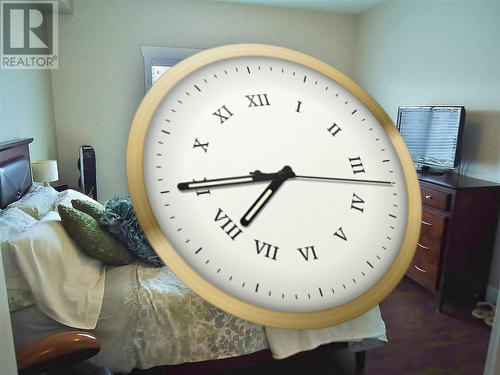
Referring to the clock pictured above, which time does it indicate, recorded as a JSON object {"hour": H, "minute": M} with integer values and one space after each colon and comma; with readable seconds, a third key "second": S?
{"hour": 7, "minute": 45, "second": 17}
